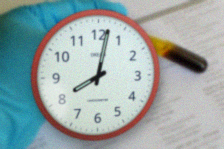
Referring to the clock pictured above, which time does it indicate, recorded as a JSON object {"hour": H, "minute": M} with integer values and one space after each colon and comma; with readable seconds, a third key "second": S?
{"hour": 8, "minute": 2}
